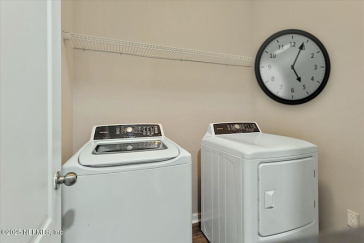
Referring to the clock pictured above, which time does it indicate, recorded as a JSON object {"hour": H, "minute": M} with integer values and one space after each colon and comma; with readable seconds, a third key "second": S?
{"hour": 5, "minute": 4}
